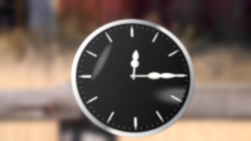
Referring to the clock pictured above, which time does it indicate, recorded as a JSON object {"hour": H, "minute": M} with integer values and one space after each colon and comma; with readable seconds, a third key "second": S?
{"hour": 12, "minute": 15}
